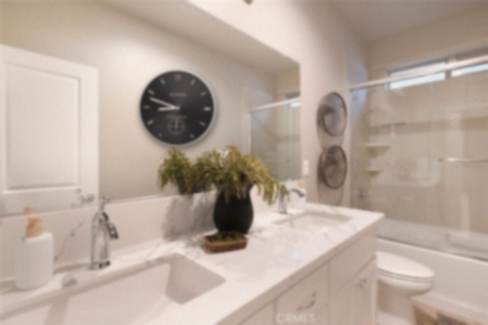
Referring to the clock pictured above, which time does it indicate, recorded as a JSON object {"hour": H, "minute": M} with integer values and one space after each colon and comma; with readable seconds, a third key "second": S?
{"hour": 8, "minute": 48}
